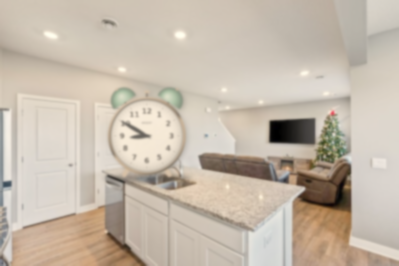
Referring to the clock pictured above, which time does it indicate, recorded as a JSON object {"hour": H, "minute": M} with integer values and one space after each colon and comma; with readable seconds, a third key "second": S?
{"hour": 8, "minute": 50}
